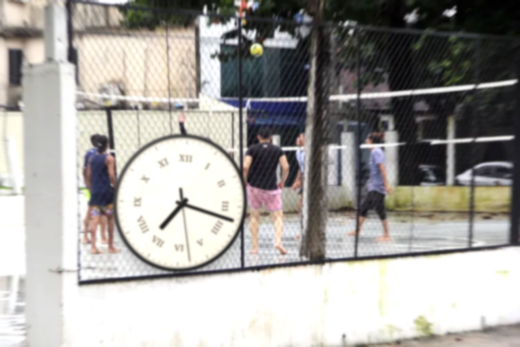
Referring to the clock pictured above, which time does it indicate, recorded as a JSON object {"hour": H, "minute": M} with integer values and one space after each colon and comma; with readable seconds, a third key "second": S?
{"hour": 7, "minute": 17, "second": 28}
